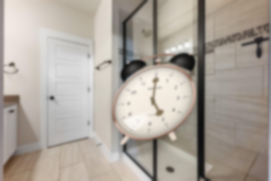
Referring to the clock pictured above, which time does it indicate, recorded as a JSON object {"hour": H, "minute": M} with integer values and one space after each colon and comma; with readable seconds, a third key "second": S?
{"hour": 5, "minute": 0}
